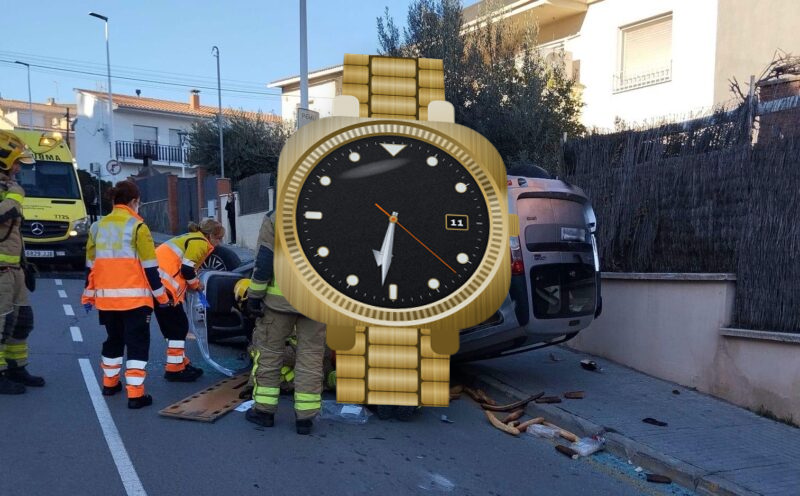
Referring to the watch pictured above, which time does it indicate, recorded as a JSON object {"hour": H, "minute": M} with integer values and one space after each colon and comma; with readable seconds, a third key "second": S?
{"hour": 6, "minute": 31, "second": 22}
